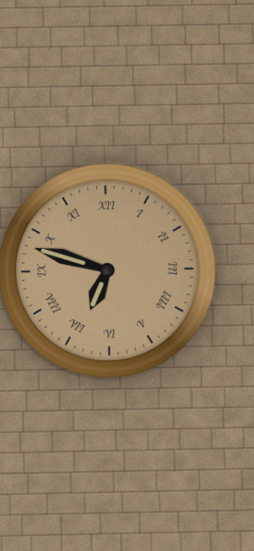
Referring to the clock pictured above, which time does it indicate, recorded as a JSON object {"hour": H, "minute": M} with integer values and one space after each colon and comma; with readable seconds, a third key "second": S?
{"hour": 6, "minute": 48}
